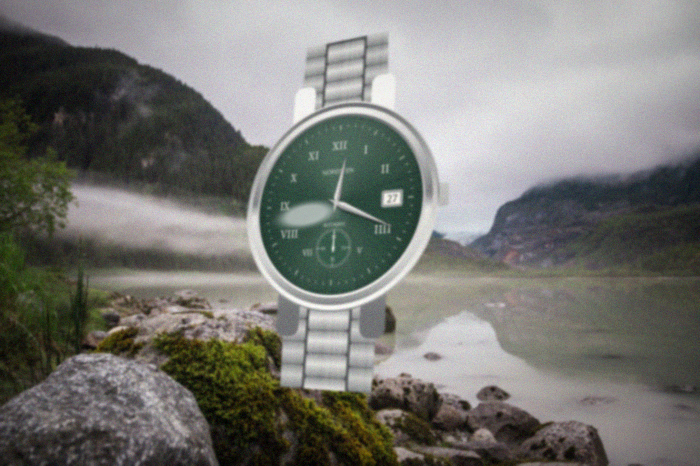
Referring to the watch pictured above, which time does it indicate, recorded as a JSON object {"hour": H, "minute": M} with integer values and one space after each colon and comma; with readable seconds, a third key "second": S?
{"hour": 12, "minute": 19}
